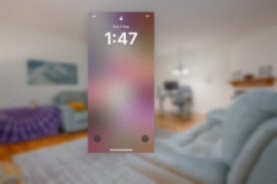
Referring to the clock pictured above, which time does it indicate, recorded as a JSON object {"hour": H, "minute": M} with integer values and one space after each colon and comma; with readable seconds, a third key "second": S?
{"hour": 1, "minute": 47}
